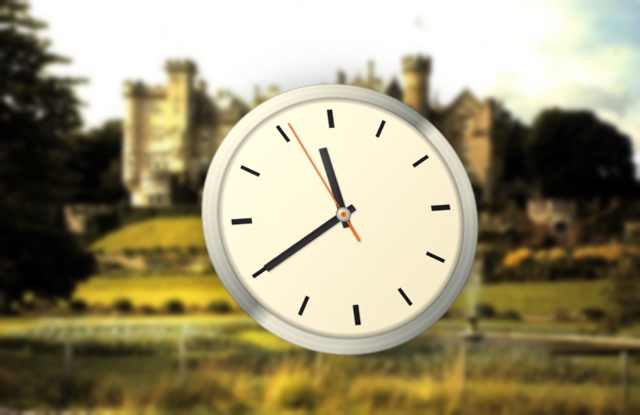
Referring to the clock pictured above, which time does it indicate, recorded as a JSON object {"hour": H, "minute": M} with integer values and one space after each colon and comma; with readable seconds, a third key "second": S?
{"hour": 11, "minute": 39, "second": 56}
